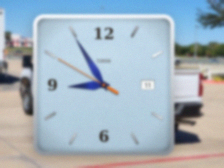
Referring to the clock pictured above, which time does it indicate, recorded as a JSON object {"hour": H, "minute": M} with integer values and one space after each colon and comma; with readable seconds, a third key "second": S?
{"hour": 8, "minute": 54, "second": 50}
